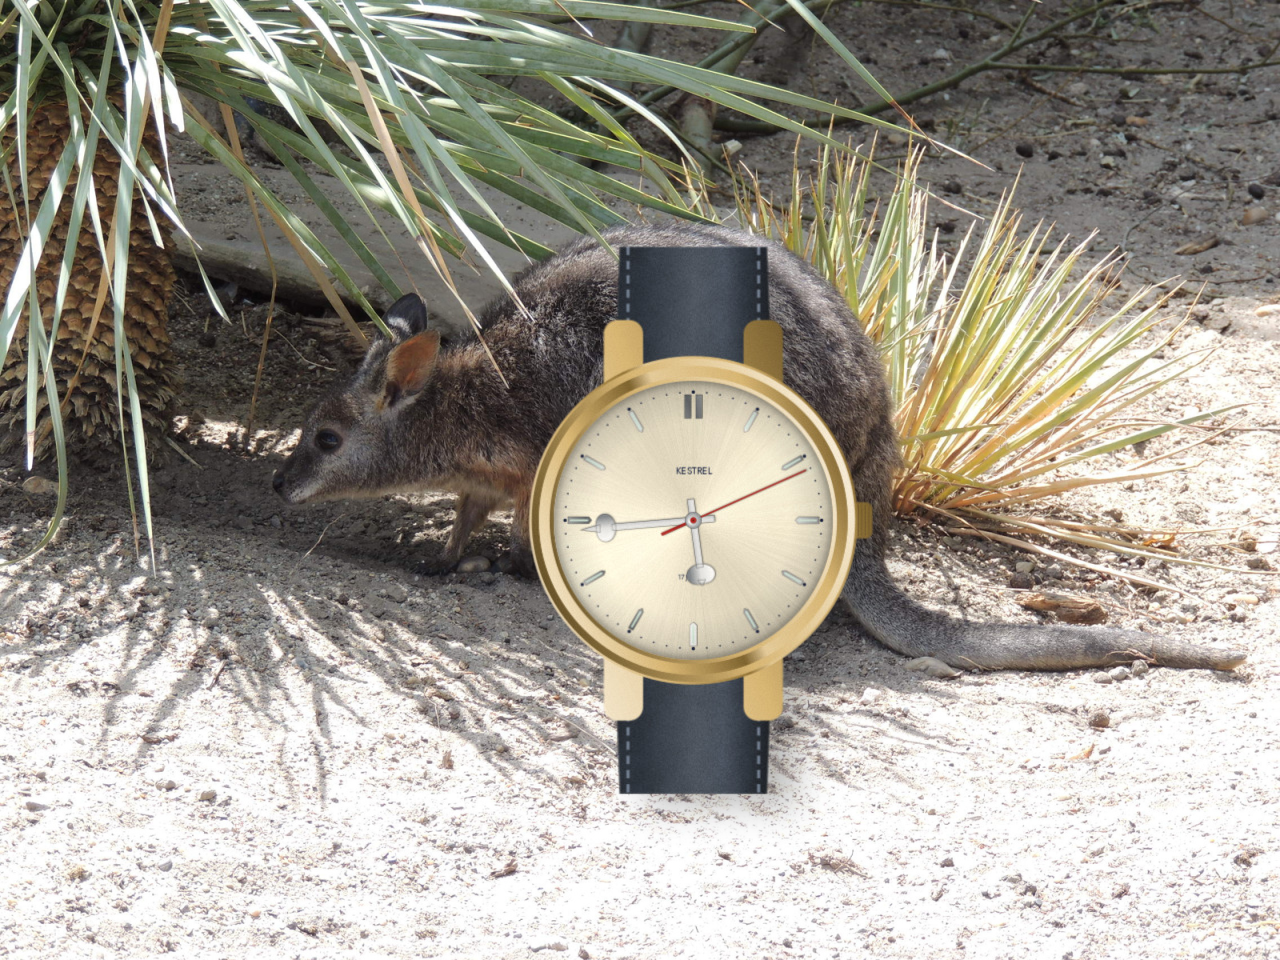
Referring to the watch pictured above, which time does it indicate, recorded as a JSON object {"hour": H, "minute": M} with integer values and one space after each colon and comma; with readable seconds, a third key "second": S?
{"hour": 5, "minute": 44, "second": 11}
